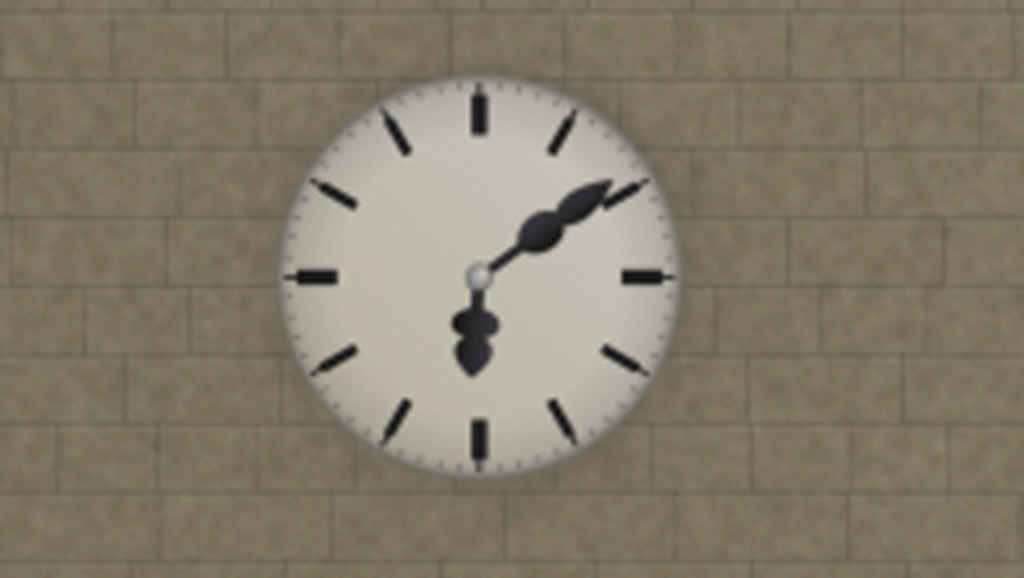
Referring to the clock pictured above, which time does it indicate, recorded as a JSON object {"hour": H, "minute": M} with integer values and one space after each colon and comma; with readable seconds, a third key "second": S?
{"hour": 6, "minute": 9}
